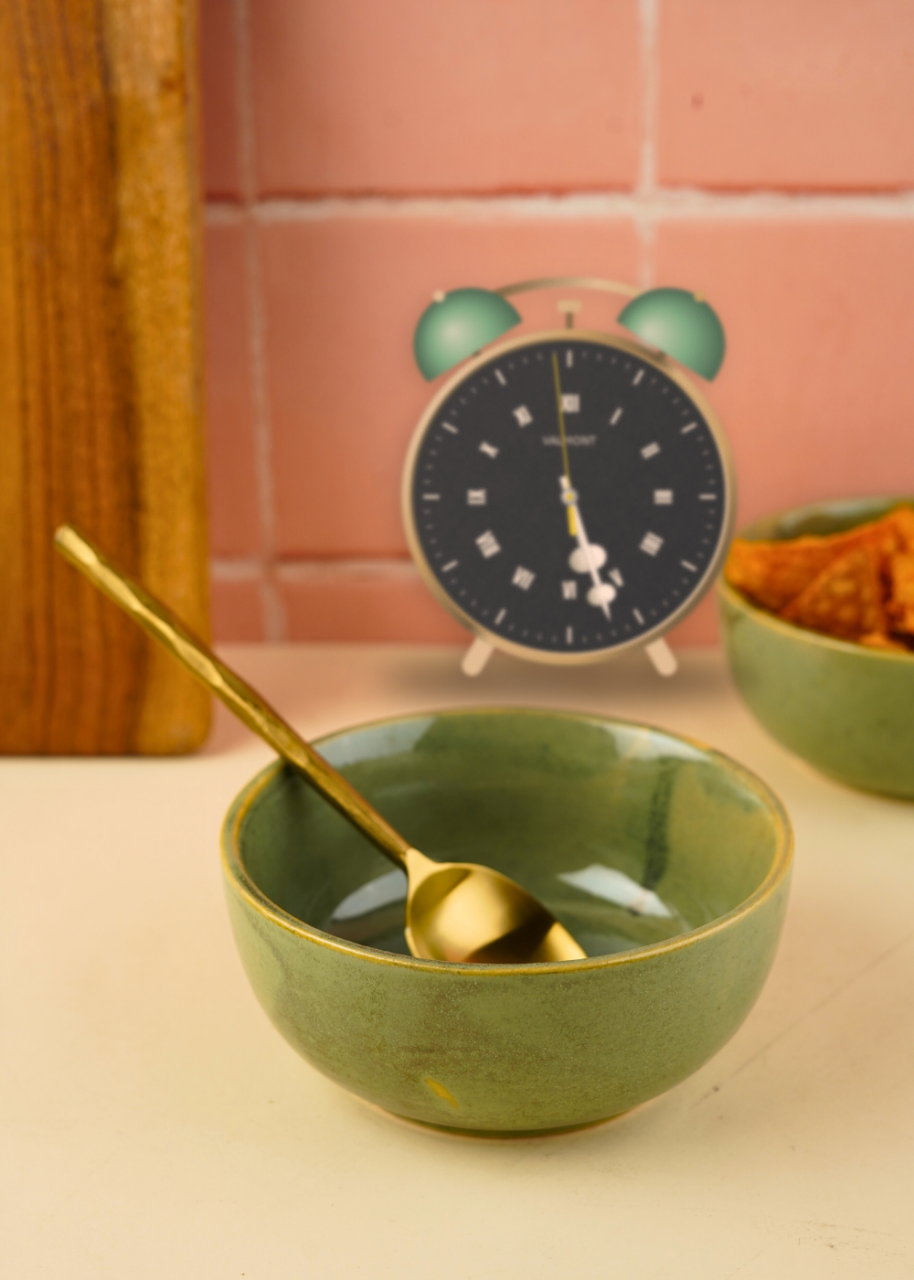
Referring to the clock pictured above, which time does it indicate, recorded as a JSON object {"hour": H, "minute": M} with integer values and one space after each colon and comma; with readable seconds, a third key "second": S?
{"hour": 5, "minute": 26, "second": 59}
